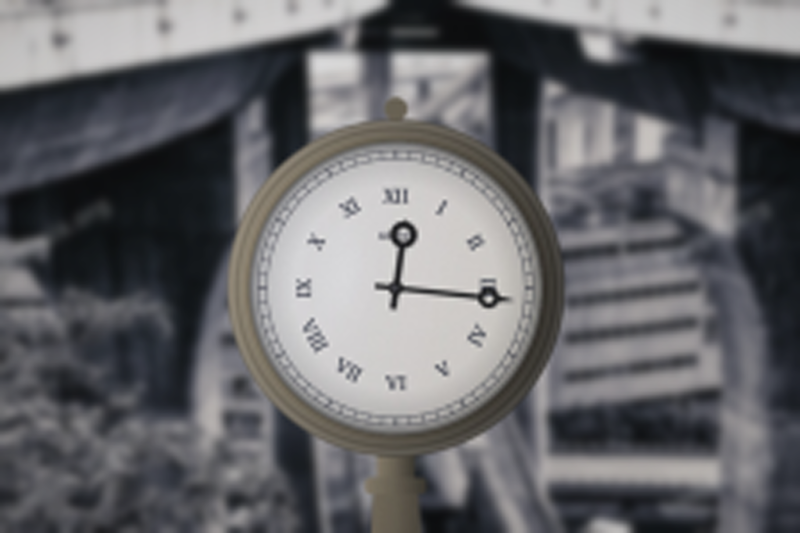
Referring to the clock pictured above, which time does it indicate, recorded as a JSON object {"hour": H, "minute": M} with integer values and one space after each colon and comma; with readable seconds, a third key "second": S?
{"hour": 12, "minute": 16}
